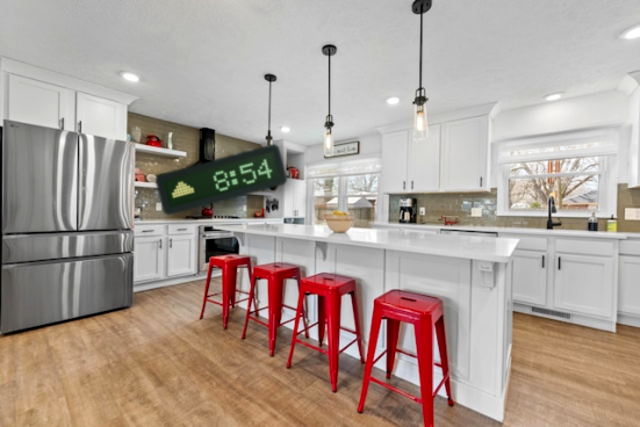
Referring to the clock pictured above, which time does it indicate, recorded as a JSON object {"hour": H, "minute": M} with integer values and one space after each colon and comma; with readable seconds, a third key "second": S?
{"hour": 8, "minute": 54}
